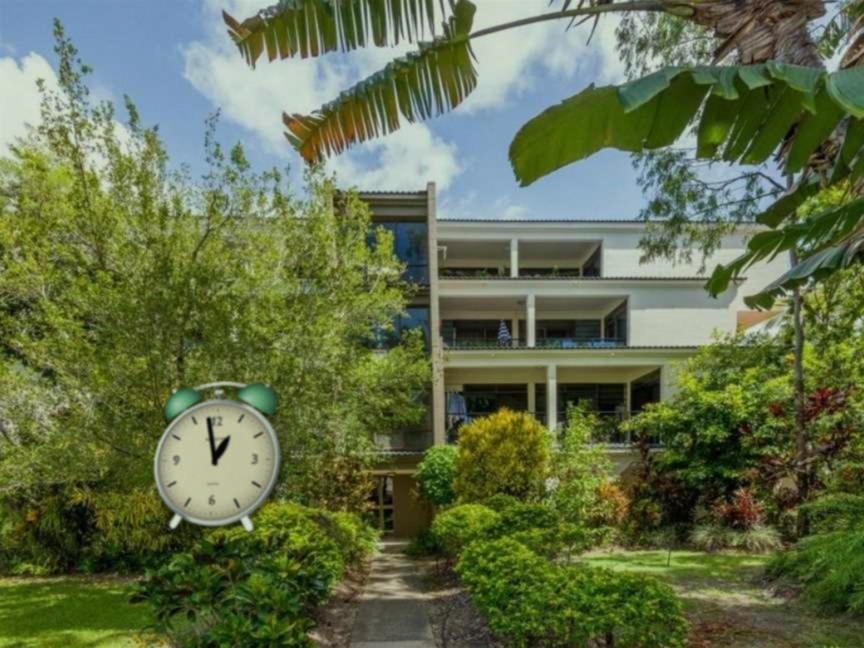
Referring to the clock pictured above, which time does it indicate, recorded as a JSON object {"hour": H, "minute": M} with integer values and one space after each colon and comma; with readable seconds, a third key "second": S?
{"hour": 12, "minute": 58}
